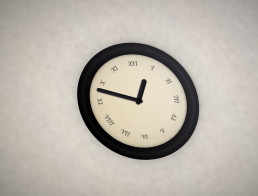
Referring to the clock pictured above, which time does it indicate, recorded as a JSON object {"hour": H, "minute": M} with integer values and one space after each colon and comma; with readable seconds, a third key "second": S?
{"hour": 12, "minute": 48}
